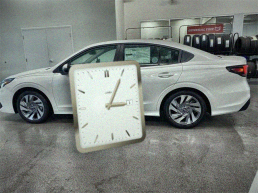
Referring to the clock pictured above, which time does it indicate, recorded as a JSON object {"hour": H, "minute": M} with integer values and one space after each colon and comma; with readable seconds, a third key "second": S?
{"hour": 3, "minute": 5}
